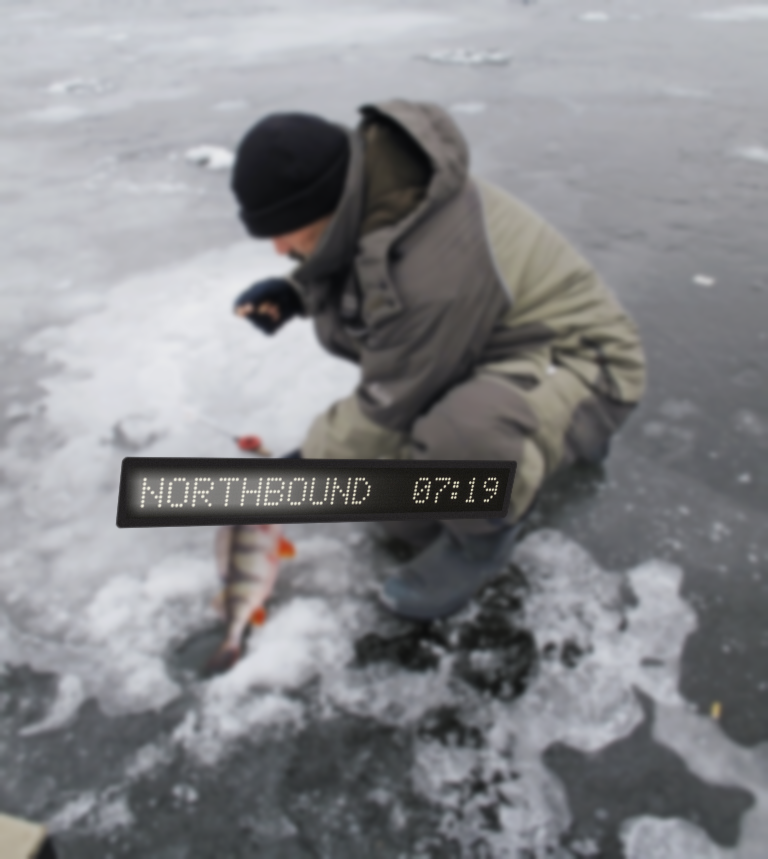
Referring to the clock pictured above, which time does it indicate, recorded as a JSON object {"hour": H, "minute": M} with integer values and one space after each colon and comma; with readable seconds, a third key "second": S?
{"hour": 7, "minute": 19}
